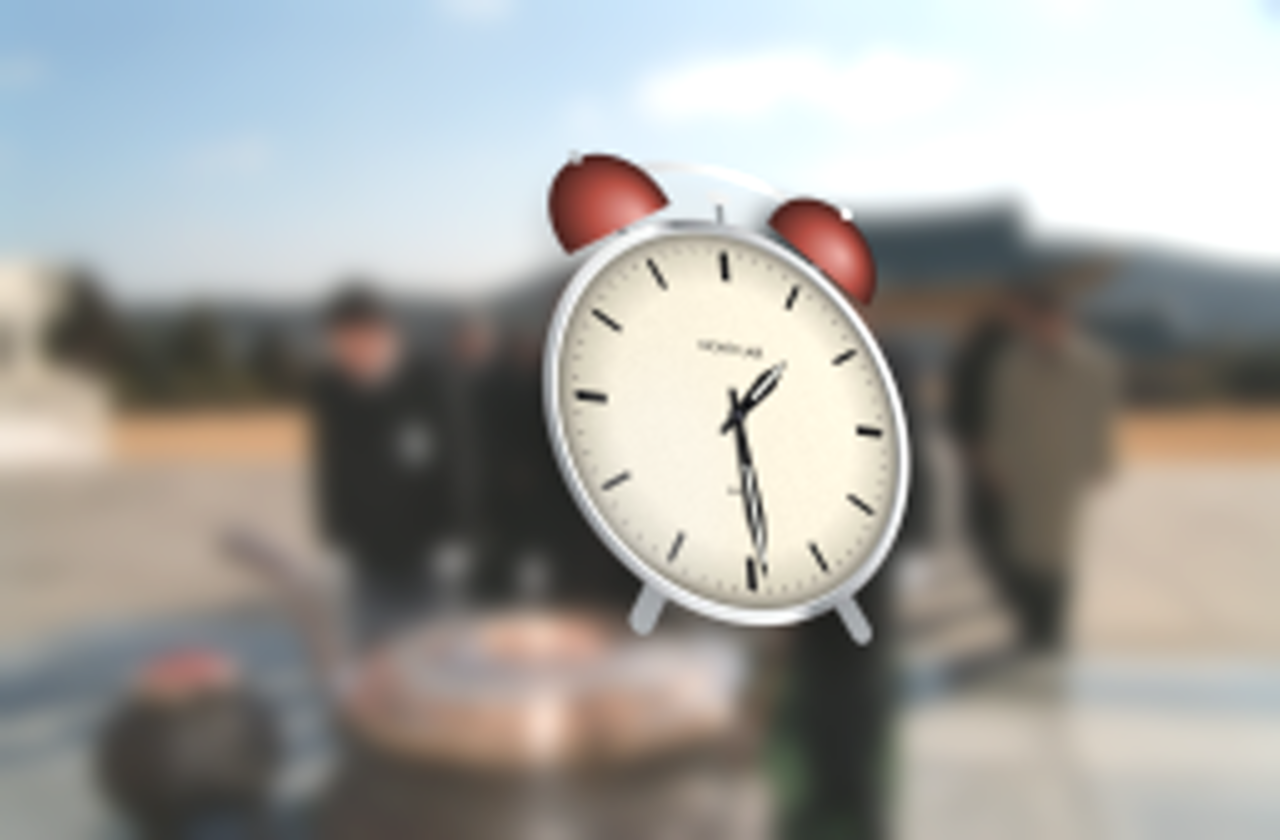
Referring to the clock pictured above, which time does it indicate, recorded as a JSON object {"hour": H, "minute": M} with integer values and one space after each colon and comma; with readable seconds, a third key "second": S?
{"hour": 1, "minute": 29}
